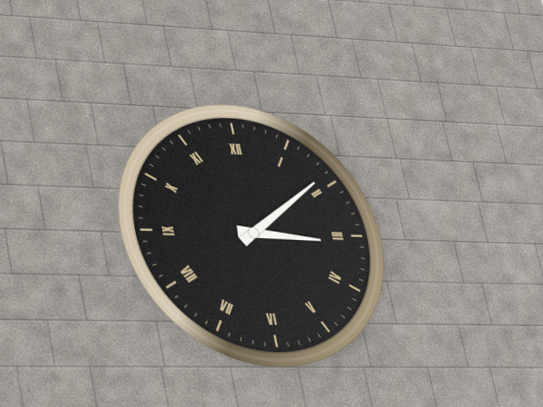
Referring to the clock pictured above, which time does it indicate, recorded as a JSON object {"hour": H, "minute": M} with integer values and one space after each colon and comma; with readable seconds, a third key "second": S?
{"hour": 3, "minute": 9}
